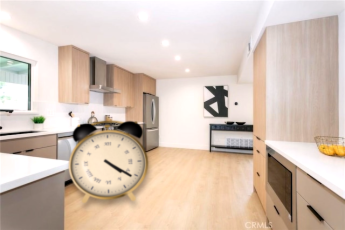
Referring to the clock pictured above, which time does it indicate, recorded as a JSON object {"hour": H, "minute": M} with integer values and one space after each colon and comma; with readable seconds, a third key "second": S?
{"hour": 4, "minute": 21}
